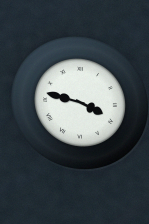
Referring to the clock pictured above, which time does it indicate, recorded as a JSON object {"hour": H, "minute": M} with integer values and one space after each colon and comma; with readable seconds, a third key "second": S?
{"hour": 3, "minute": 47}
